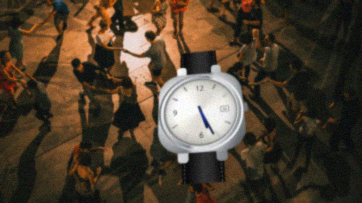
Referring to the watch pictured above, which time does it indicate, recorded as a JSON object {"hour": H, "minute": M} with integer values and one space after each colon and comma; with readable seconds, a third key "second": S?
{"hour": 5, "minute": 26}
